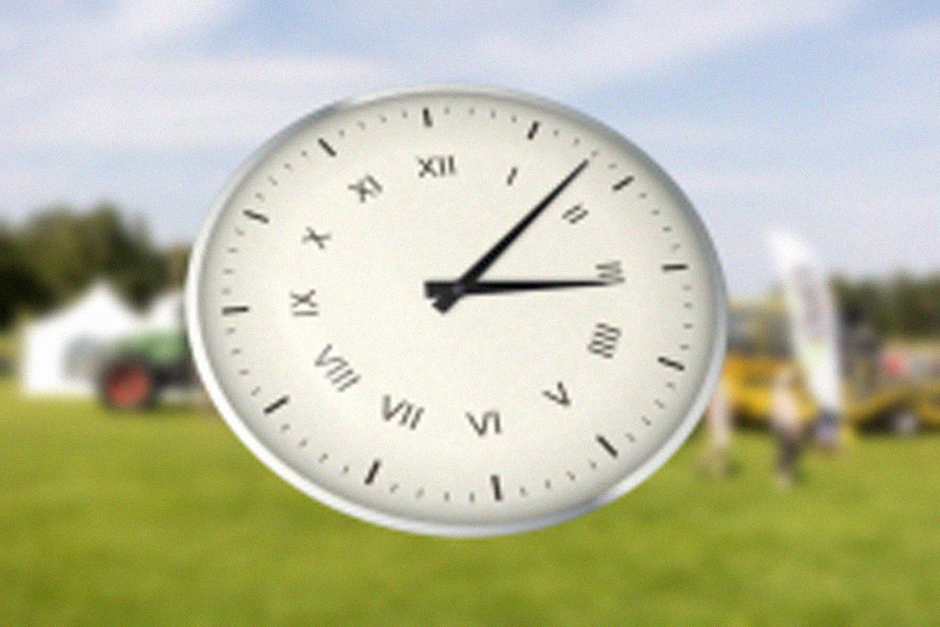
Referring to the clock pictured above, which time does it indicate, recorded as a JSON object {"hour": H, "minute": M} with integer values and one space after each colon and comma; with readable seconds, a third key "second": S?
{"hour": 3, "minute": 8}
